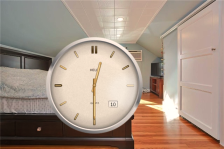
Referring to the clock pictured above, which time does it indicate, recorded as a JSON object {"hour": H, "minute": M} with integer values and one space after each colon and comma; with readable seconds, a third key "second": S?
{"hour": 12, "minute": 30}
